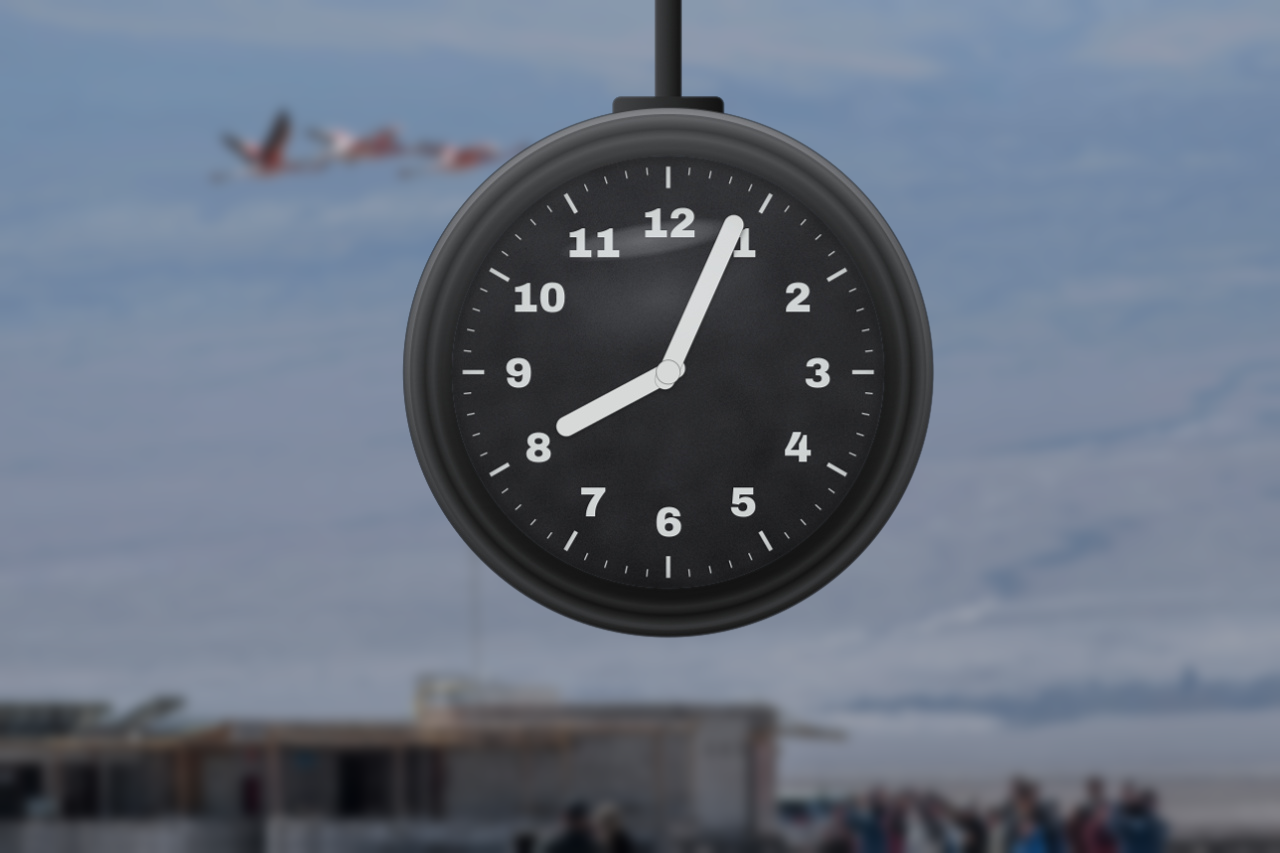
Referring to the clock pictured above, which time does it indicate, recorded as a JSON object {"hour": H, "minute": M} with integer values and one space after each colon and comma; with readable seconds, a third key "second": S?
{"hour": 8, "minute": 4}
